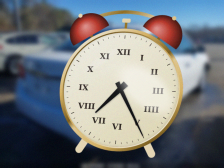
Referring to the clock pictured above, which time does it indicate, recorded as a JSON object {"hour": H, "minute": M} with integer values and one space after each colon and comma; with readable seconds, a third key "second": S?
{"hour": 7, "minute": 25}
